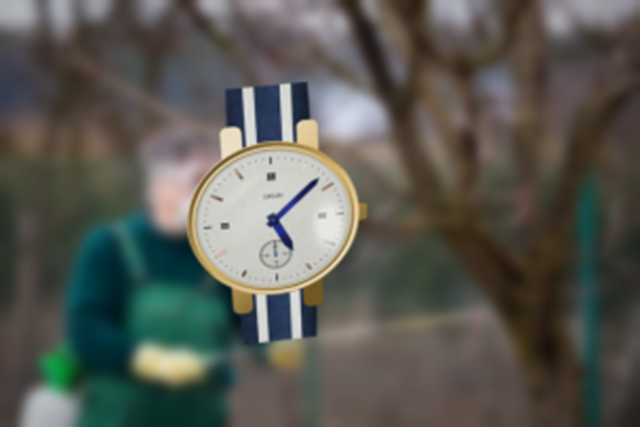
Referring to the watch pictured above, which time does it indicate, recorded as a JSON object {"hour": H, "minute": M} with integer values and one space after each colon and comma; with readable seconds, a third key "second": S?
{"hour": 5, "minute": 8}
